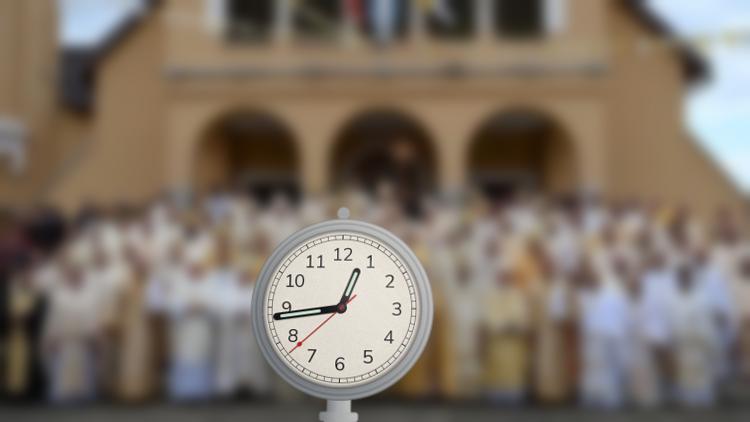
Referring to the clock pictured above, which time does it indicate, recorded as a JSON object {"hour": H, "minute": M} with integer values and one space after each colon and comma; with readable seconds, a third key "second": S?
{"hour": 12, "minute": 43, "second": 38}
